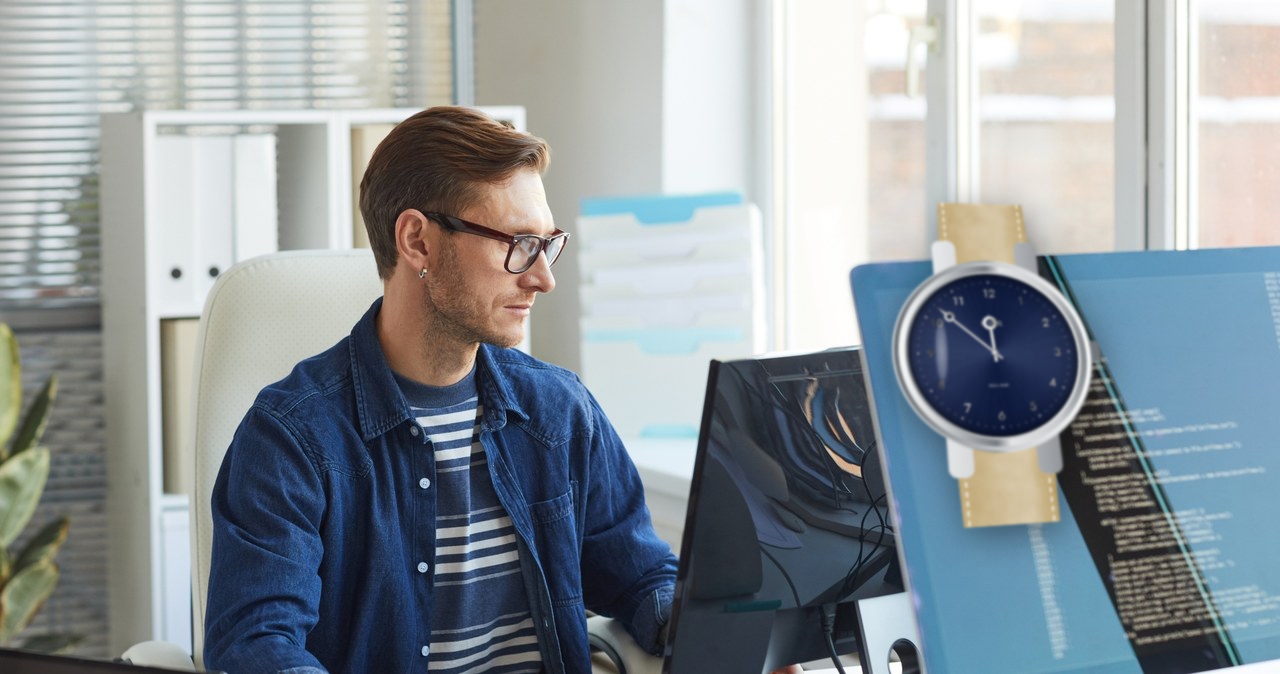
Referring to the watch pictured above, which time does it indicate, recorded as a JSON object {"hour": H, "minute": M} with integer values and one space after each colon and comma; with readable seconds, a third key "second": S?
{"hour": 11, "minute": 52}
